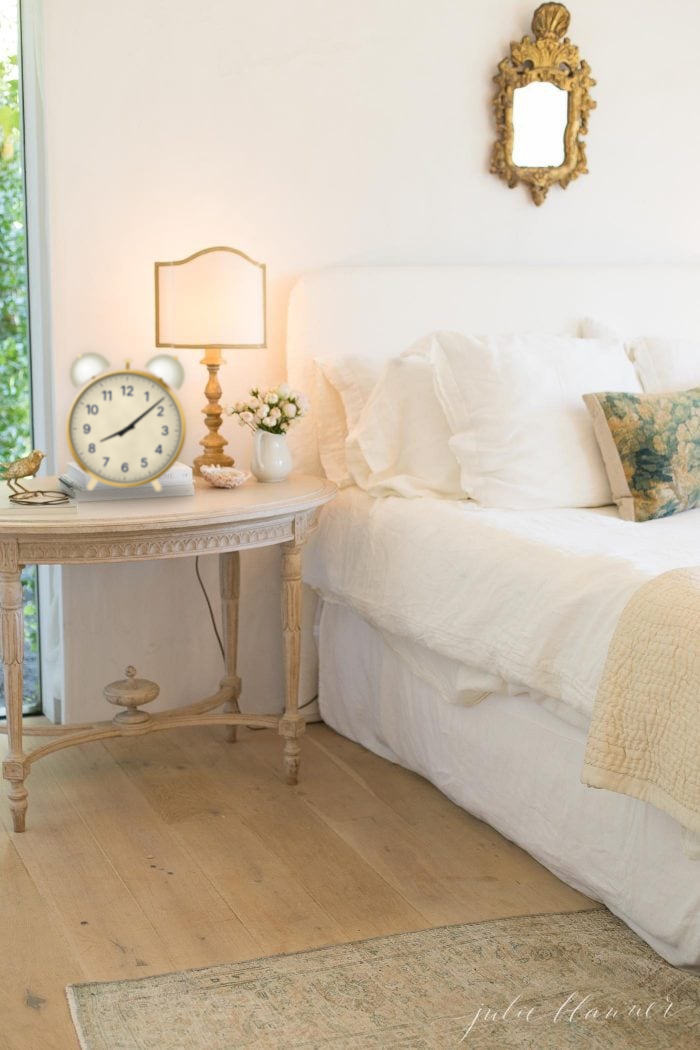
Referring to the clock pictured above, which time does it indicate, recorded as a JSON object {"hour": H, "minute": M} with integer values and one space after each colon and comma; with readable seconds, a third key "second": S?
{"hour": 8, "minute": 8}
